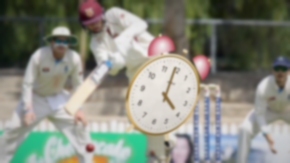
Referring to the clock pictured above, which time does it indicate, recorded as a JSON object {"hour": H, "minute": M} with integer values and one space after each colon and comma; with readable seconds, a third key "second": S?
{"hour": 3, "minute": 59}
